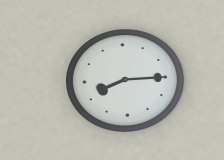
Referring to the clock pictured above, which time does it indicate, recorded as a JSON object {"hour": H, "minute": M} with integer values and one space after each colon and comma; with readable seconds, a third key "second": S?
{"hour": 8, "minute": 15}
